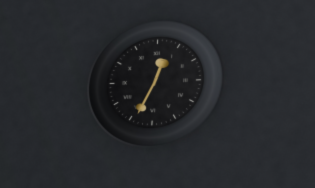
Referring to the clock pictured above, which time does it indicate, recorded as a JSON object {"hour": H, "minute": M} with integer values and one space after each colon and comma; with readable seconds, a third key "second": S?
{"hour": 12, "minute": 34}
